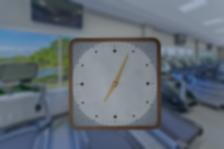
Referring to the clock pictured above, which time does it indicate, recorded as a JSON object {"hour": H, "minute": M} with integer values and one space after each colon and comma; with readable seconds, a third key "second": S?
{"hour": 7, "minute": 4}
